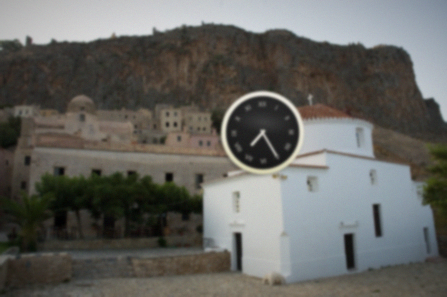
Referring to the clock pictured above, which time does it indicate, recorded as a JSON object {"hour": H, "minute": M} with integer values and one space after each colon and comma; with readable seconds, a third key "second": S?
{"hour": 7, "minute": 25}
